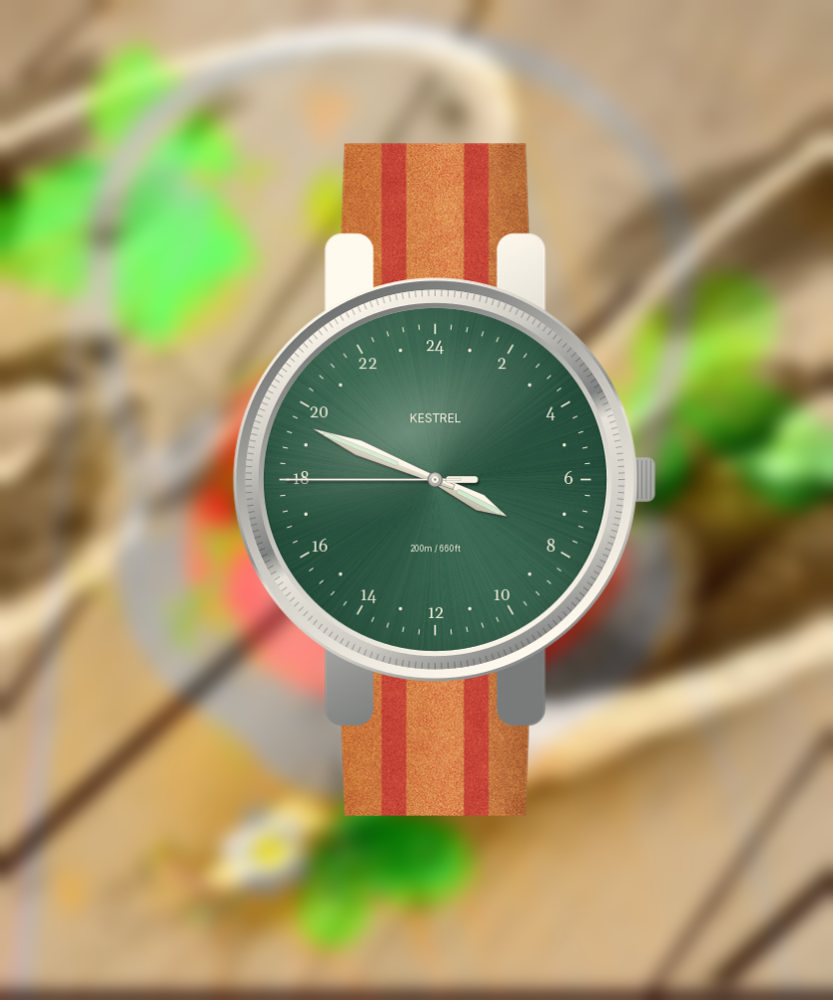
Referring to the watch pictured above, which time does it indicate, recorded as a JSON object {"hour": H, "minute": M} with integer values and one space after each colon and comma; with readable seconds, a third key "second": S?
{"hour": 7, "minute": 48, "second": 45}
